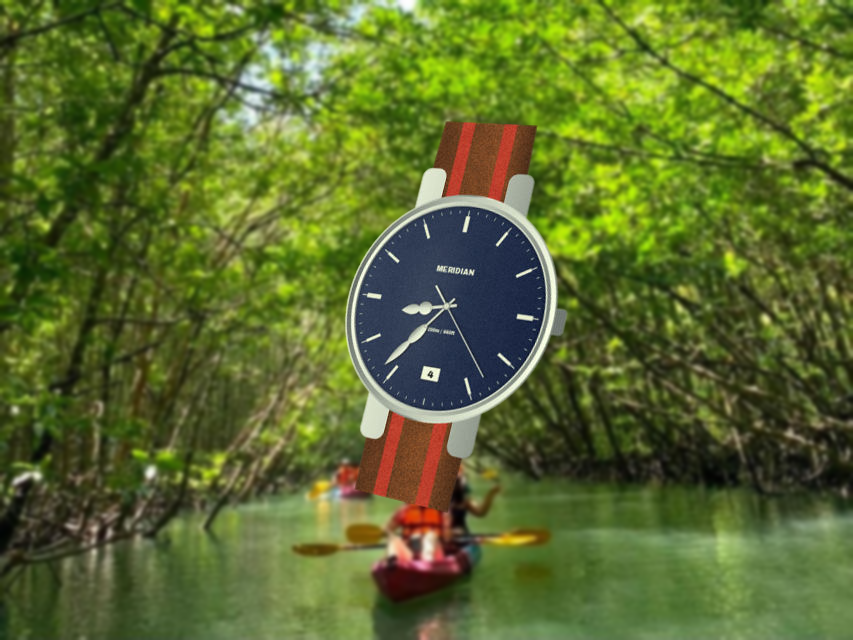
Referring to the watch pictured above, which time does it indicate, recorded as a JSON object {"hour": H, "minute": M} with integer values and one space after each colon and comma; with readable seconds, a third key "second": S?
{"hour": 8, "minute": 36, "second": 23}
